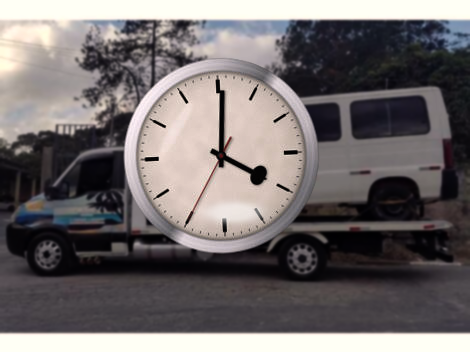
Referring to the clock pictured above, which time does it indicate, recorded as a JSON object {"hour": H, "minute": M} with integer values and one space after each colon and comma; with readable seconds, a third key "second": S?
{"hour": 4, "minute": 0, "second": 35}
